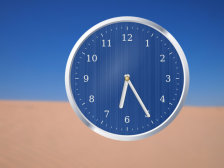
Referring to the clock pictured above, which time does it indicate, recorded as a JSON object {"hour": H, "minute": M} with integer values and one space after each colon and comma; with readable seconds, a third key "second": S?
{"hour": 6, "minute": 25}
